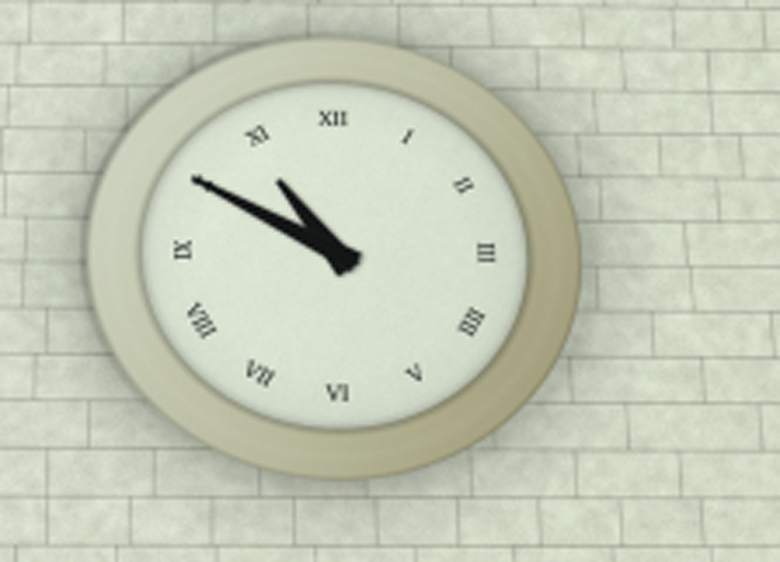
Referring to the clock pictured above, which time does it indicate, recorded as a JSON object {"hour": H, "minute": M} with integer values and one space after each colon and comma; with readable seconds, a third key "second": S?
{"hour": 10, "minute": 50}
